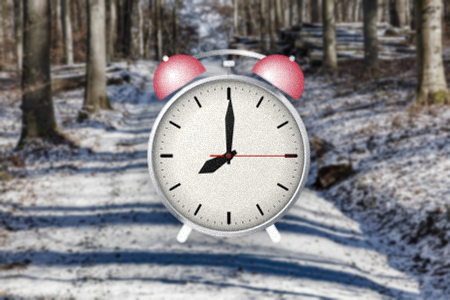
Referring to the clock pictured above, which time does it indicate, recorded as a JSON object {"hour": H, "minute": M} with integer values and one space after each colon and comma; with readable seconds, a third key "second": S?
{"hour": 8, "minute": 0, "second": 15}
